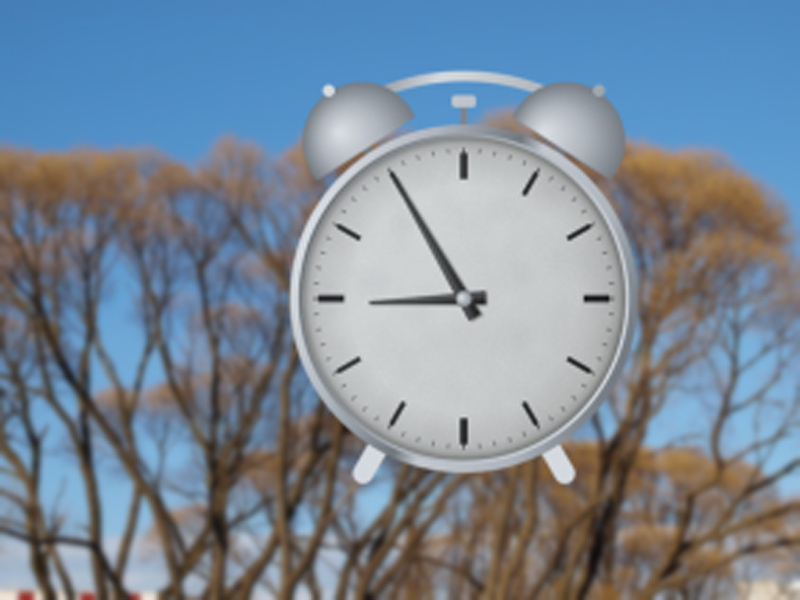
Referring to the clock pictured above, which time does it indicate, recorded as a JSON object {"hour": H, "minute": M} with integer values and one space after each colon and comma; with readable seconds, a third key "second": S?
{"hour": 8, "minute": 55}
